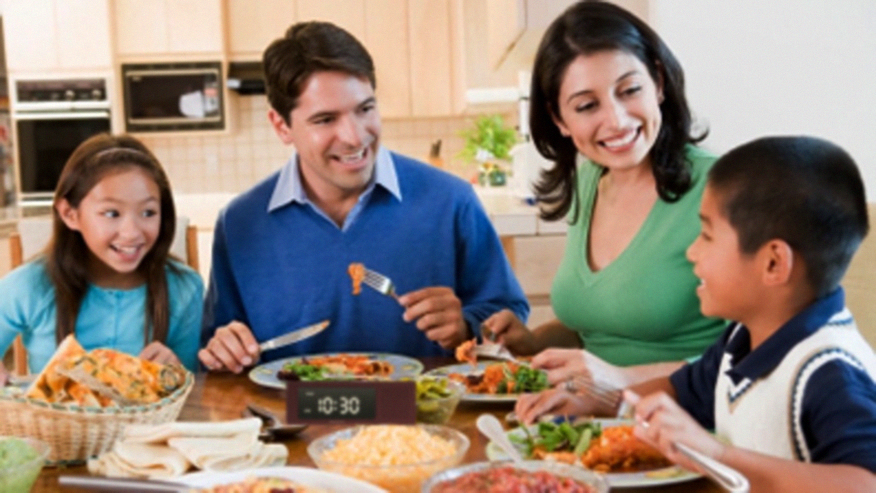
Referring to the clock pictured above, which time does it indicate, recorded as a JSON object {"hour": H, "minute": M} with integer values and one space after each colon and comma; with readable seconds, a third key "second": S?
{"hour": 10, "minute": 30}
